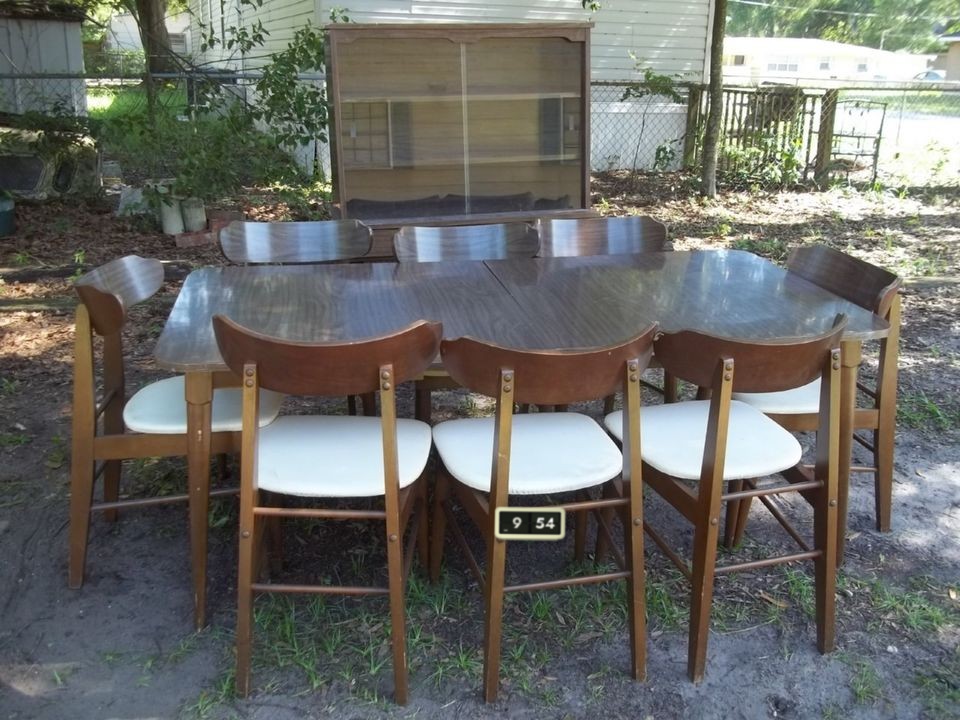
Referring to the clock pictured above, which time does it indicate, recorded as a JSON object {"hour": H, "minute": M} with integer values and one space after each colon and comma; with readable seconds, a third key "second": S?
{"hour": 9, "minute": 54}
